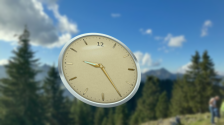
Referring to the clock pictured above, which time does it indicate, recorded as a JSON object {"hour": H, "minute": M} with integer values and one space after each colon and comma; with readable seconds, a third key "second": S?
{"hour": 9, "minute": 25}
